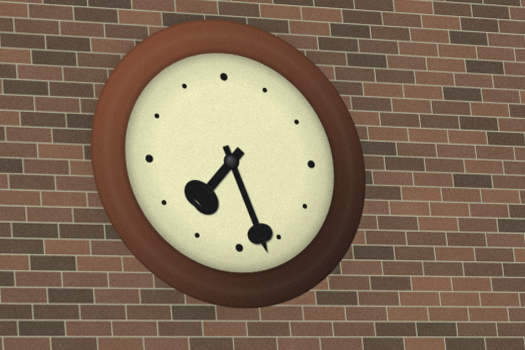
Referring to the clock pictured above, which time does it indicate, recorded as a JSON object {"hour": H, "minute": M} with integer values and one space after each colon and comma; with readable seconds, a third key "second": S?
{"hour": 7, "minute": 27}
